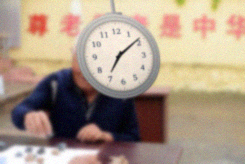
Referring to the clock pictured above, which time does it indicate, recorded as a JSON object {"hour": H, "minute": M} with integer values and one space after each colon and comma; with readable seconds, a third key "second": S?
{"hour": 7, "minute": 9}
